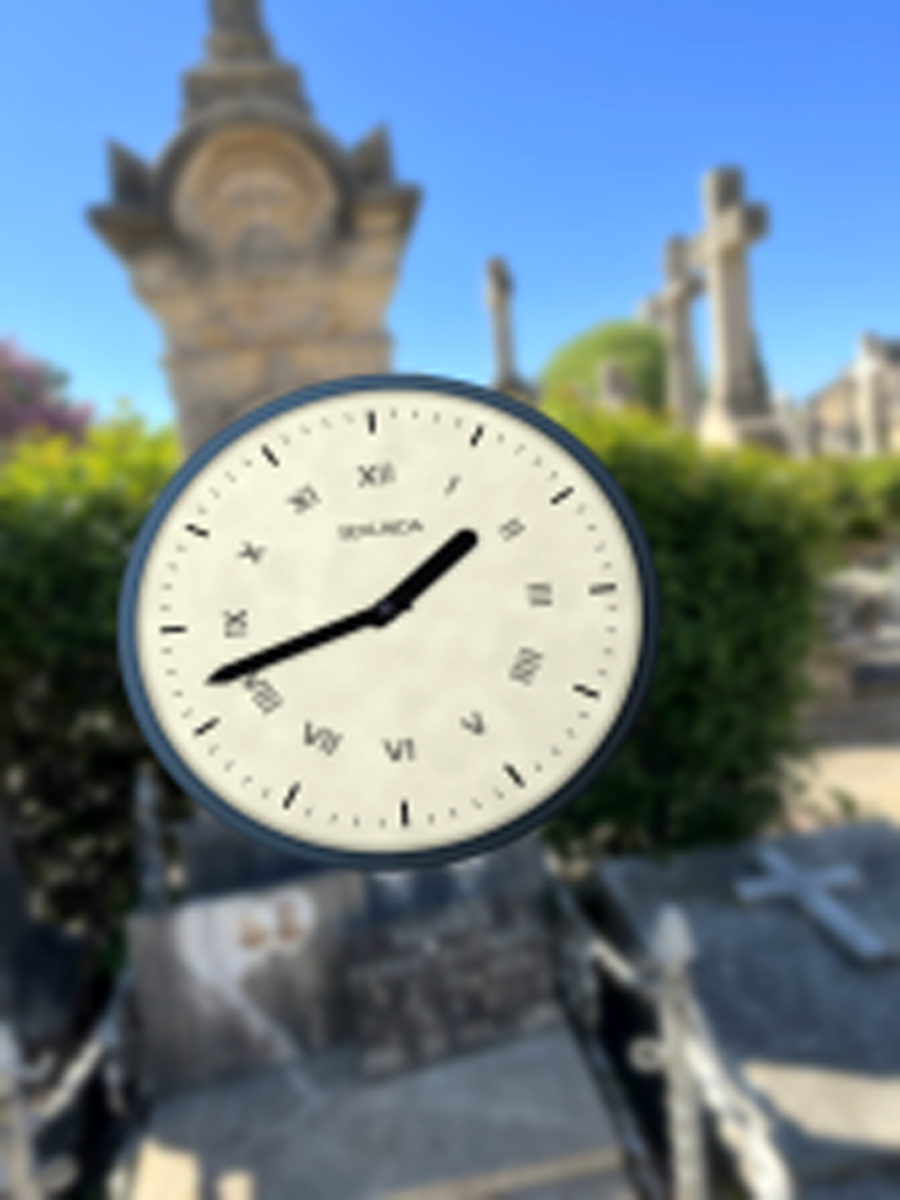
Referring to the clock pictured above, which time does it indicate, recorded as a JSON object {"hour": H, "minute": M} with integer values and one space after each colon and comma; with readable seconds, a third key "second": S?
{"hour": 1, "minute": 42}
